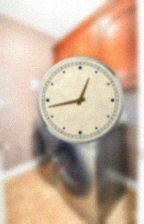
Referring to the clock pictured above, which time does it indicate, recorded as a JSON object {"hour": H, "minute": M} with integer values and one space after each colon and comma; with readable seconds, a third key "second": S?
{"hour": 12, "minute": 43}
